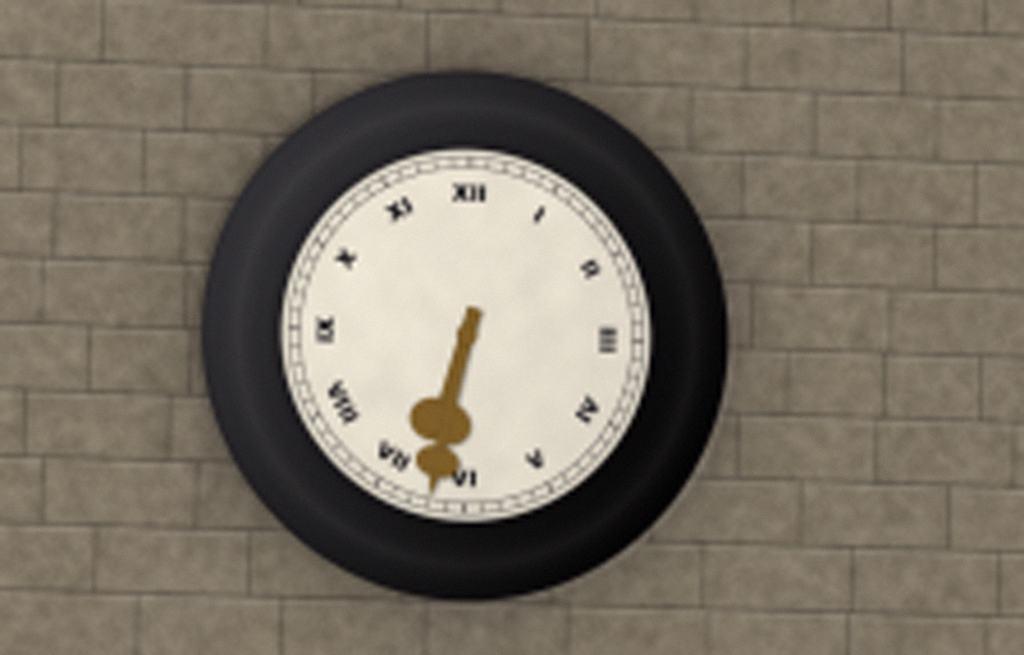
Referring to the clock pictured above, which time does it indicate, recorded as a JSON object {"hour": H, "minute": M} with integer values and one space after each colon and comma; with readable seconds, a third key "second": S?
{"hour": 6, "minute": 32}
